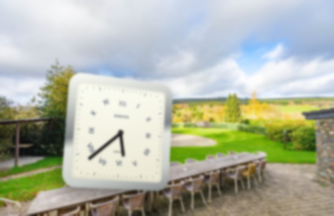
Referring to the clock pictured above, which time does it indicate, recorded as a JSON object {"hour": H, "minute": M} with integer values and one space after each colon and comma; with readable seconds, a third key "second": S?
{"hour": 5, "minute": 38}
